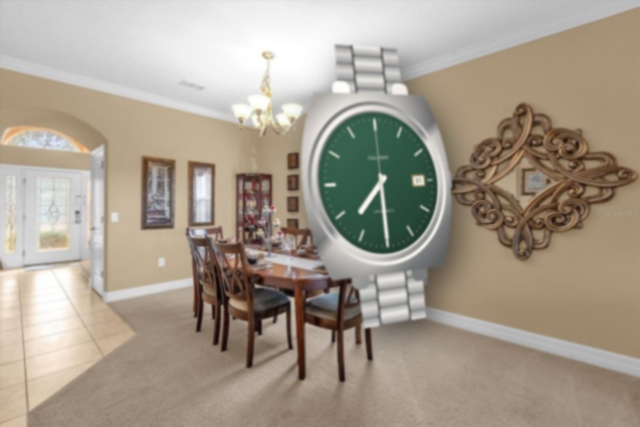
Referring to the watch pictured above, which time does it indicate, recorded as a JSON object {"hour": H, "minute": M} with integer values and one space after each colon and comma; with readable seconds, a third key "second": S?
{"hour": 7, "minute": 30, "second": 0}
